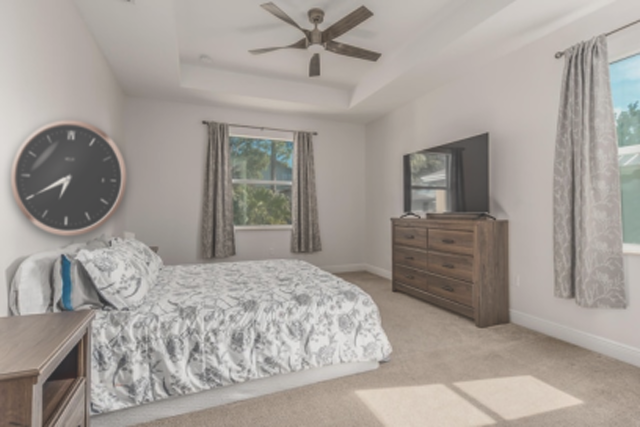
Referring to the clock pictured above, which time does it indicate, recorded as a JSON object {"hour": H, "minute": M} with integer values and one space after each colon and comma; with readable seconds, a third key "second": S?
{"hour": 6, "minute": 40}
